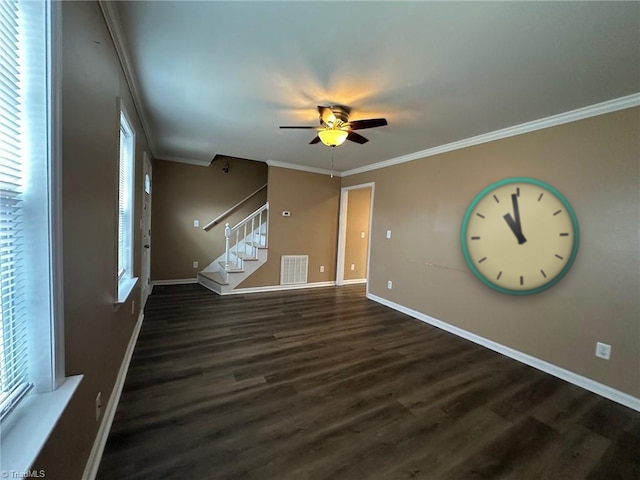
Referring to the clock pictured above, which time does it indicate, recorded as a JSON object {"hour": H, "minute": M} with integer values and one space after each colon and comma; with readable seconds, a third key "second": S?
{"hour": 10, "minute": 59}
